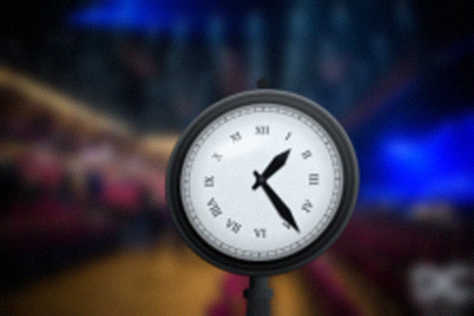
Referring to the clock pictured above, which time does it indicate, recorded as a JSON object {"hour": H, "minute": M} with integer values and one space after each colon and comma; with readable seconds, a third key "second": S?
{"hour": 1, "minute": 24}
